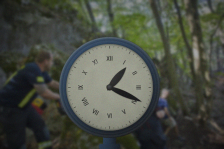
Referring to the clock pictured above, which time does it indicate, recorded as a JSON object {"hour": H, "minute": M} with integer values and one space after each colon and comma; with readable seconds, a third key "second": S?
{"hour": 1, "minute": 19}
